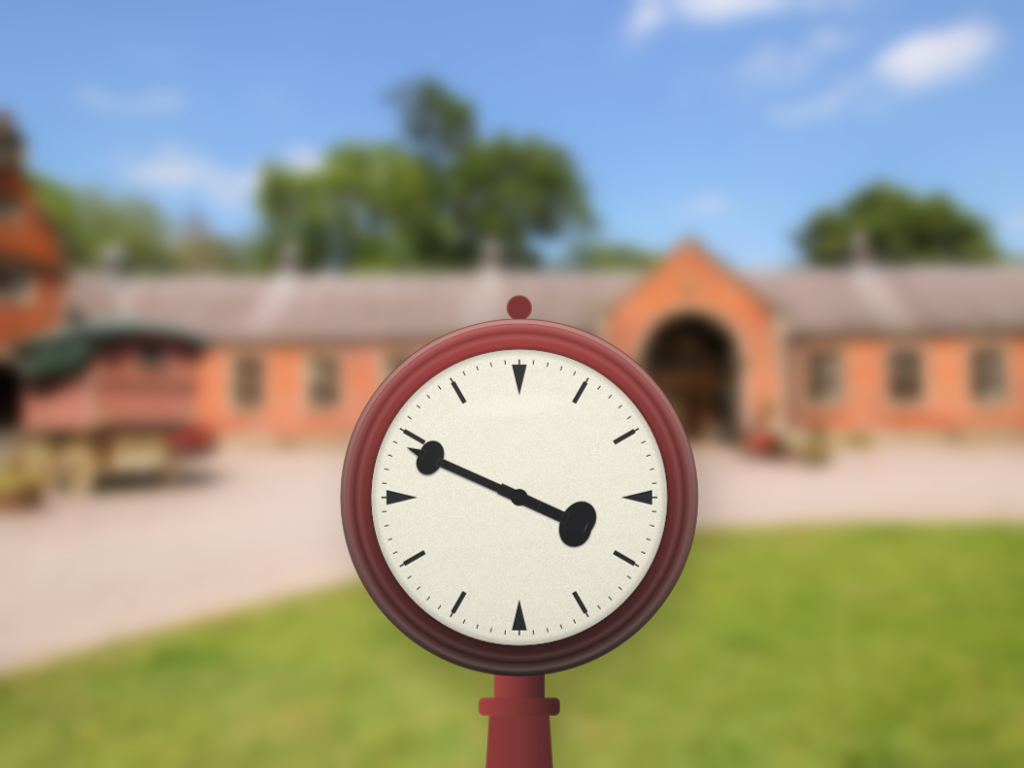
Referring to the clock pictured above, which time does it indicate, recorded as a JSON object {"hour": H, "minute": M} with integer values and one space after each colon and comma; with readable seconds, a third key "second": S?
{"hour": 3, "minute": 49}
